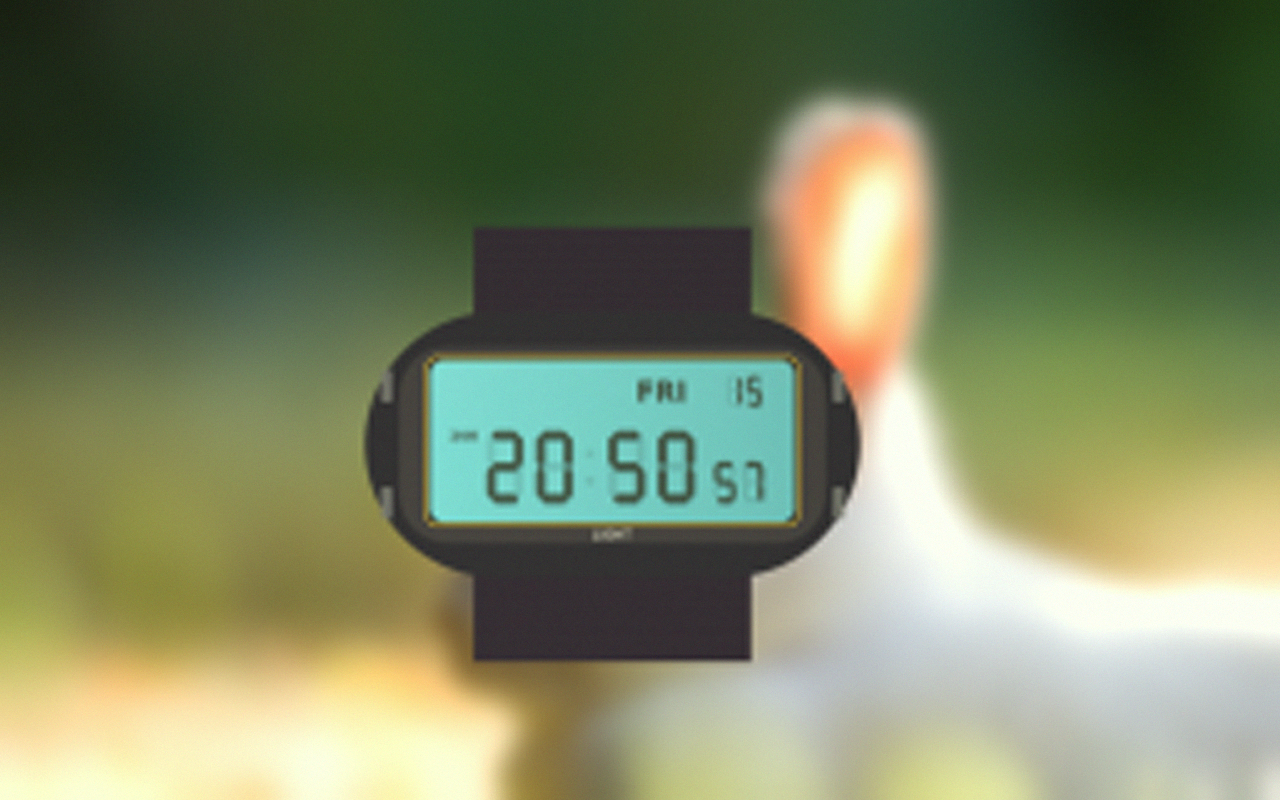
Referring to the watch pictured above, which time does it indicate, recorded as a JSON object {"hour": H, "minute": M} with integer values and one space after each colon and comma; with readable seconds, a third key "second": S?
{"hour": 20, "minute": 50, "second": 57}
